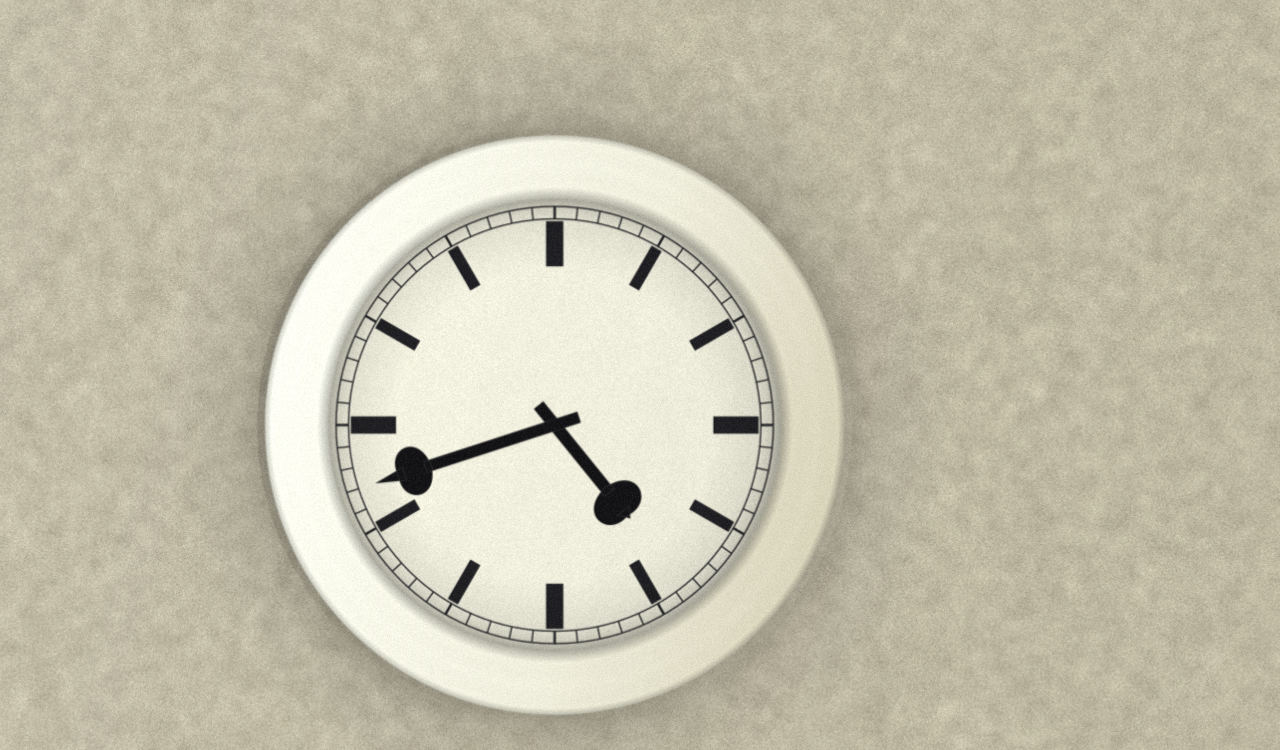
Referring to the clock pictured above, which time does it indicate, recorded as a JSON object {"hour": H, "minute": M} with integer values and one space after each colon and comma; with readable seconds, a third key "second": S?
{"hour": 4, "minute": 42}
